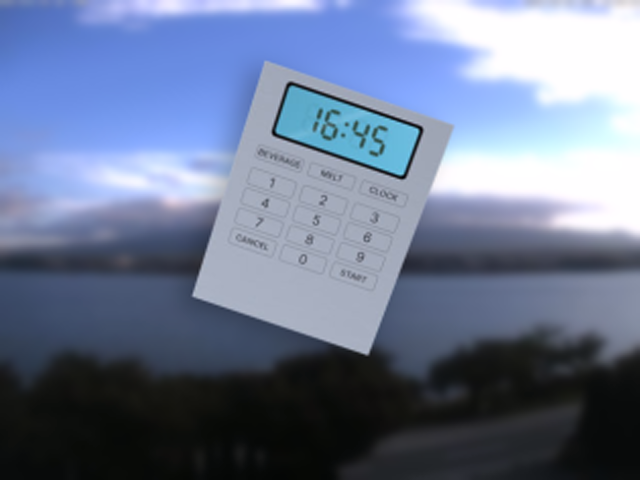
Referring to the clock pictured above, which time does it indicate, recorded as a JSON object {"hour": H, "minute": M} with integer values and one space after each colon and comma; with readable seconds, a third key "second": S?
{"hour": 16, "minute": 45}
